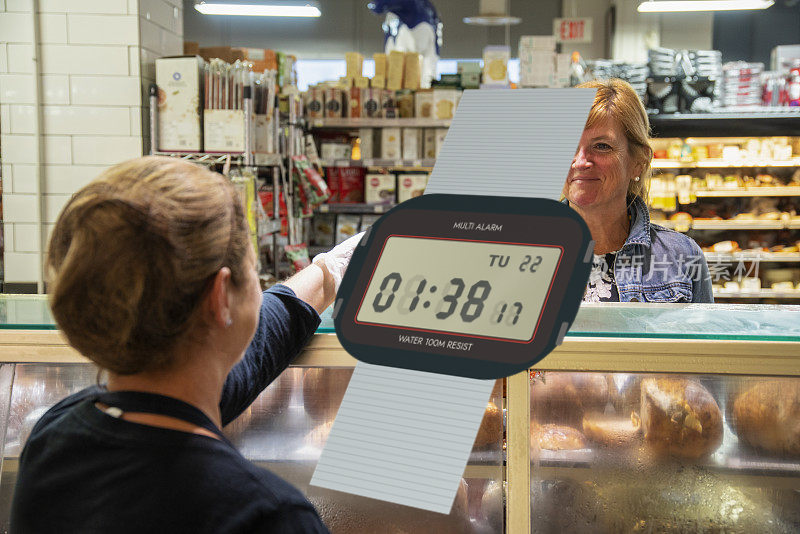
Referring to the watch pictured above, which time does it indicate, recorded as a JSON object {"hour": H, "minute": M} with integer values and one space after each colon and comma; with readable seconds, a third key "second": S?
{"hour": 1, "minute": 38, "second": 17}
